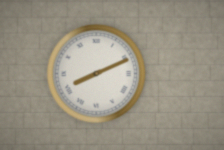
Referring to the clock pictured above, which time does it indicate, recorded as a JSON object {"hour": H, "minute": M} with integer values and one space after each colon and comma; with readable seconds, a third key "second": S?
{"hour": 8, "minute": 11}
